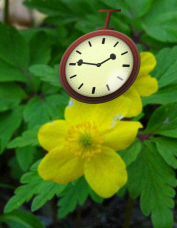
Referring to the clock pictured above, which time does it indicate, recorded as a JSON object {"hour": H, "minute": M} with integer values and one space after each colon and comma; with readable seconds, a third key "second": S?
{"hour": 1, "minute": 46}
